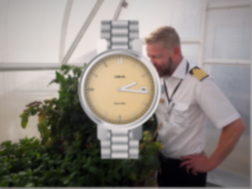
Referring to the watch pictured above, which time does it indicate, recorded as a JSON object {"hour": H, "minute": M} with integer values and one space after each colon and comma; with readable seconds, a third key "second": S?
{"hour": 2, "minute": 16}
